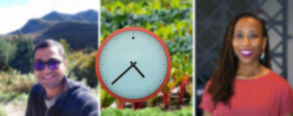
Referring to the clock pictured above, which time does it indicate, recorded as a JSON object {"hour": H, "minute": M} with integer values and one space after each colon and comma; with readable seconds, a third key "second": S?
{"hour": 4, "minute": 38}
